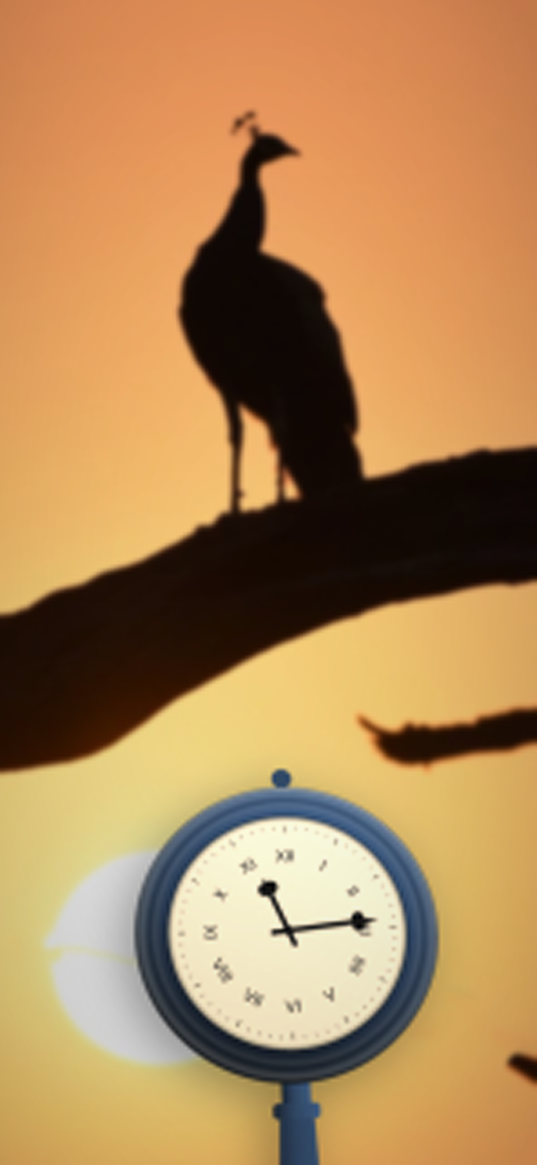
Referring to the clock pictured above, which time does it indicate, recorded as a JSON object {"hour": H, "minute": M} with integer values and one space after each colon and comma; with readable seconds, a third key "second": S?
{"hour": 11, "minute": 14}
